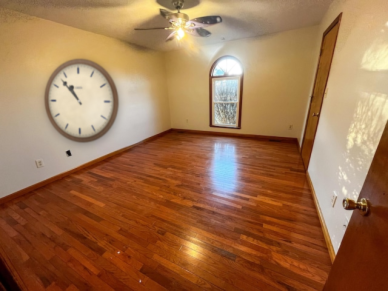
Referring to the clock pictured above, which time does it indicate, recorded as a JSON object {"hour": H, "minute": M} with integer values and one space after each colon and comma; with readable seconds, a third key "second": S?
{"hour": 10, "minute": 53}
